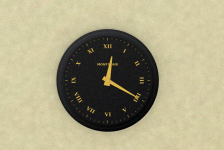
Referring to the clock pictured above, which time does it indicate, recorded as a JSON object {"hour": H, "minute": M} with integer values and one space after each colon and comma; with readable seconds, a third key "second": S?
{"hour": 12, "minute": 20}
